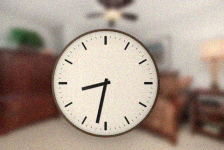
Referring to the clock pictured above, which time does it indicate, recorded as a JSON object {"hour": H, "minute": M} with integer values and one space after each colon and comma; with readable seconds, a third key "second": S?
{"hour": 8, "minute": 32}
